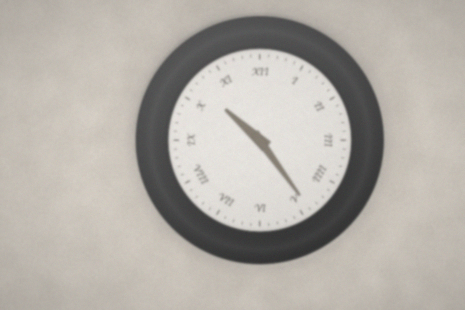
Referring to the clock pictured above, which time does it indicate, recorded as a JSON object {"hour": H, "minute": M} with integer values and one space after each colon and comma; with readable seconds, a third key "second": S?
{"hour": 10, "minute": 24}
